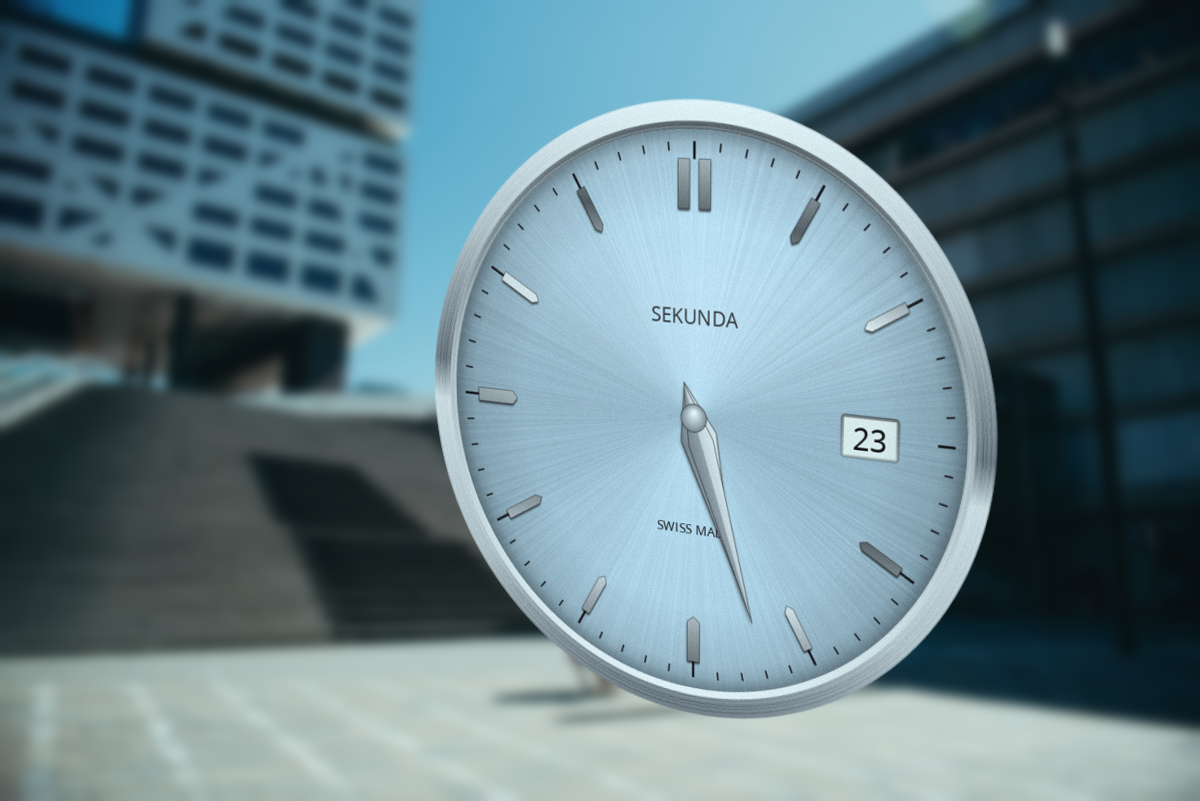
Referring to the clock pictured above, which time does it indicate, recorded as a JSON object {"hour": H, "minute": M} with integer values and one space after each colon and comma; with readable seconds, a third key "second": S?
{"hour": 5, "minute": 27}
